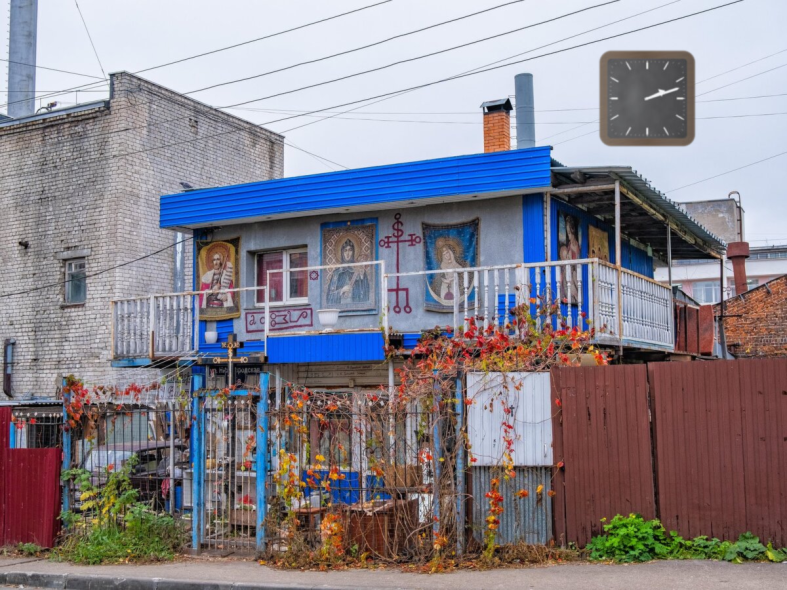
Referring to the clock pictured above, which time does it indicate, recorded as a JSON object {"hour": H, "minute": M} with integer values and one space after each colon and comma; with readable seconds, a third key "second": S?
{"hour": 2, "minute": 12}
